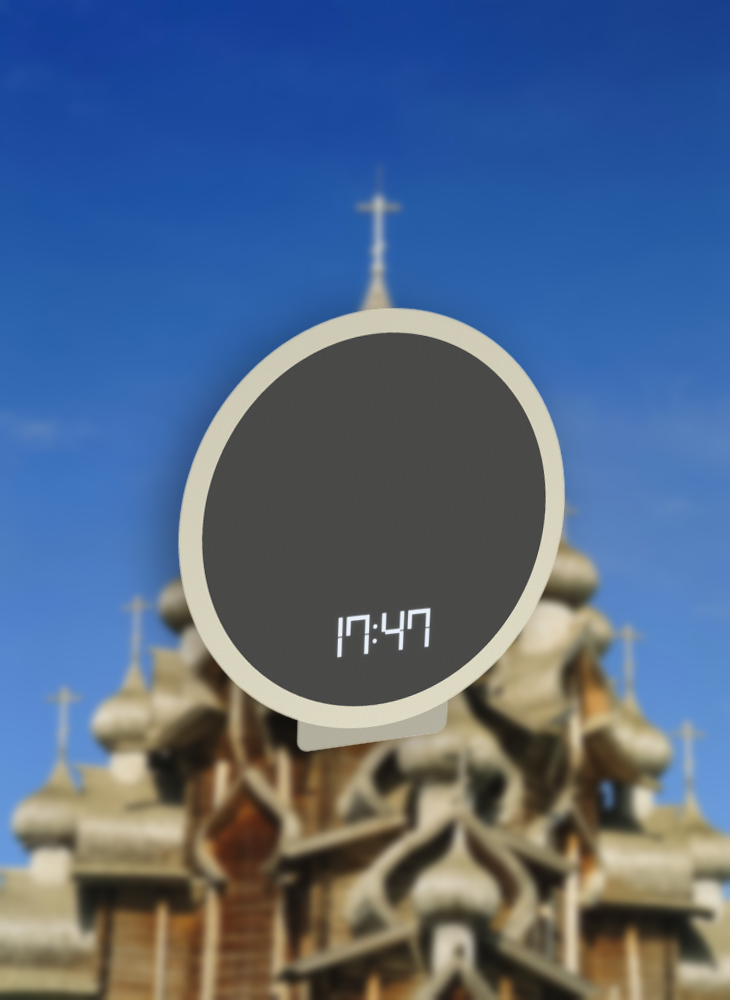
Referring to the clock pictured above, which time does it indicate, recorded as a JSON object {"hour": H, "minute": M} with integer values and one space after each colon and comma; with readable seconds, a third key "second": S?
{"hour": 17, "minute": 47}
